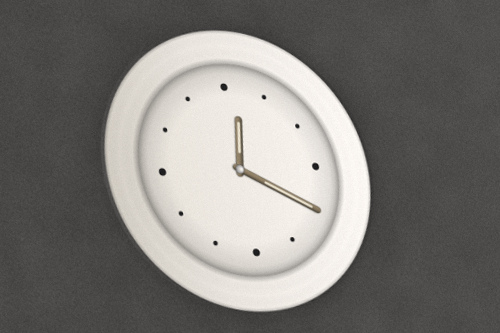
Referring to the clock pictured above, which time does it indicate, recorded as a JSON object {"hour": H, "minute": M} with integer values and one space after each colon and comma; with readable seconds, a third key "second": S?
{"hour": 12, "minute": 20}
